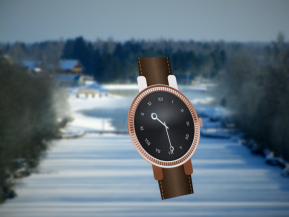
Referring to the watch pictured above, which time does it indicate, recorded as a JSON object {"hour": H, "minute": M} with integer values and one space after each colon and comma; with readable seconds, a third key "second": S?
{"hour": 10, "minute": 29}
